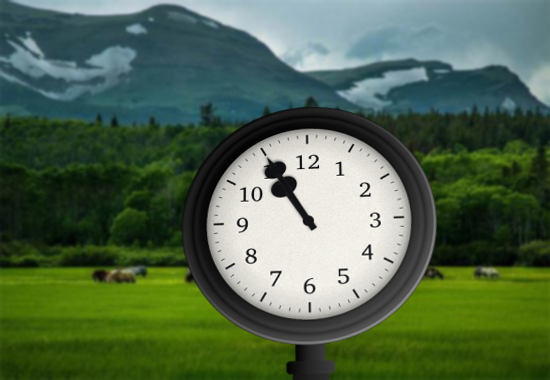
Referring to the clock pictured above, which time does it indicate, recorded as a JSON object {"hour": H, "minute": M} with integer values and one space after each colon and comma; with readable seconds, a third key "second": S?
{"hour": 10, "minute": 55}
